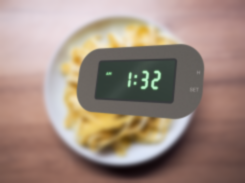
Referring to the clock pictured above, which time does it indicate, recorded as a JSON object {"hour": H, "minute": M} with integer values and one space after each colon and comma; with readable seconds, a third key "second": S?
{"hour": 1, "minute": 32}
